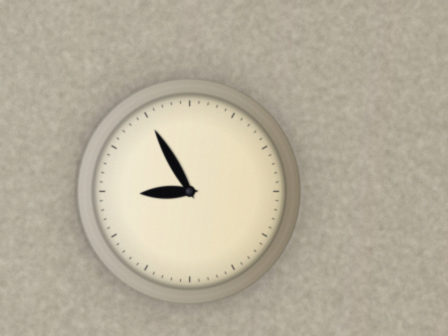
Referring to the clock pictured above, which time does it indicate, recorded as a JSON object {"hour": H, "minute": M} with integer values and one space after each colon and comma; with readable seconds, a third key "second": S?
{"hour": 8, "minute": 55}
